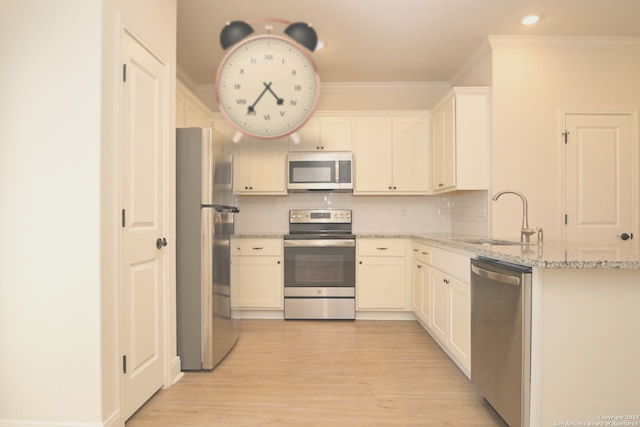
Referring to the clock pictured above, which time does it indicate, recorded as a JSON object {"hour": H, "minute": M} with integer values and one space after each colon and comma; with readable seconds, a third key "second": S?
{"hour": 4, "minute": 36}
